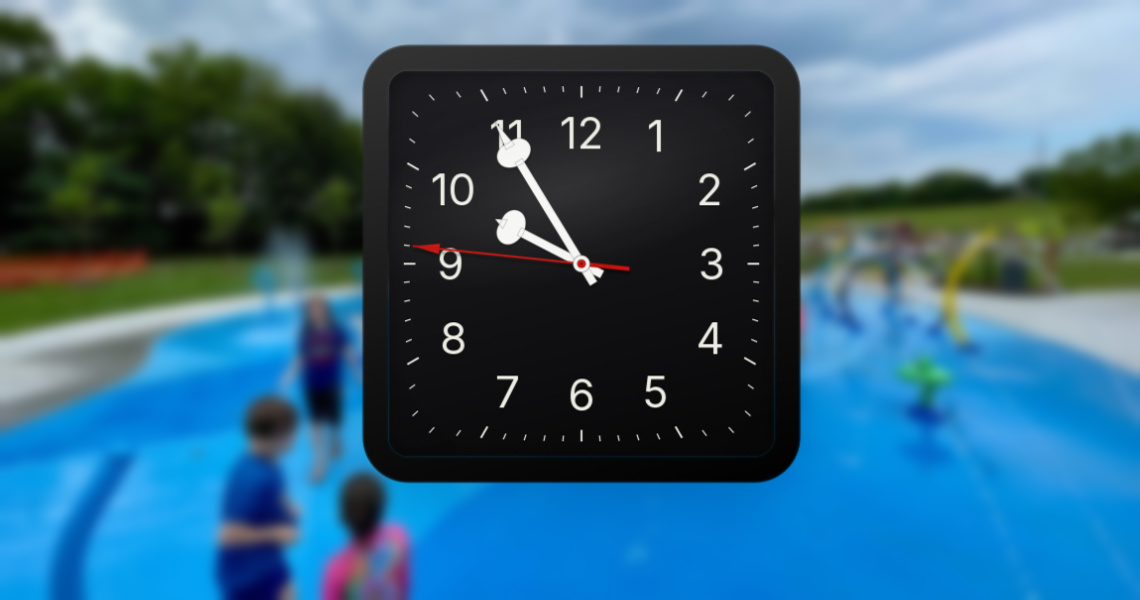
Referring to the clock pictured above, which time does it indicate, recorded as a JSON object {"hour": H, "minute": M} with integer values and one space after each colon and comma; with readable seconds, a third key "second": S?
{"hour": 9, "minute": 54, "second": 46}
